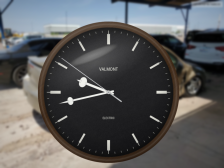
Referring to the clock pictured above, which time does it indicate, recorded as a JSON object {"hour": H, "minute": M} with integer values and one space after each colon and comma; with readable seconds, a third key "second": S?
{"hour": 9, "minute": 42, "second": 51}
